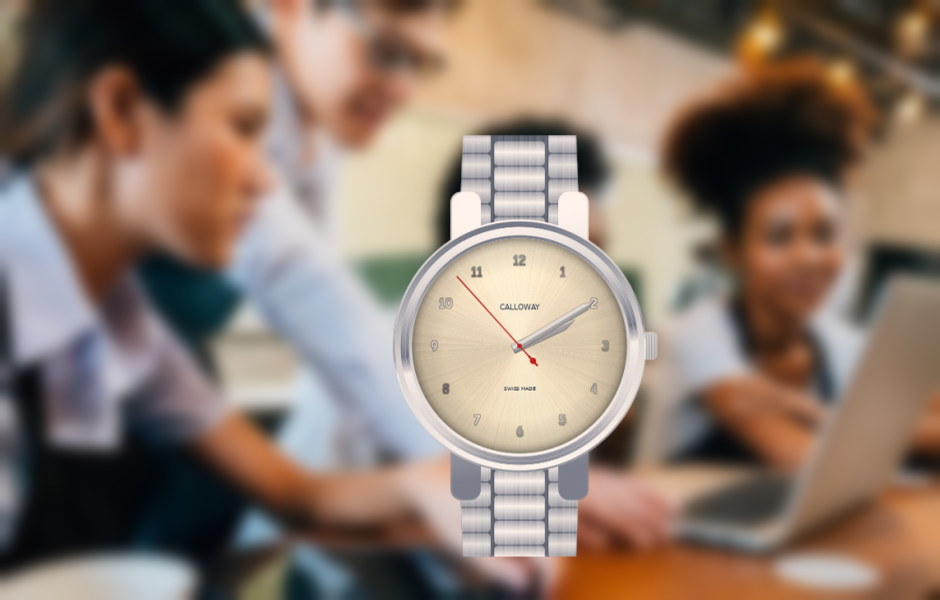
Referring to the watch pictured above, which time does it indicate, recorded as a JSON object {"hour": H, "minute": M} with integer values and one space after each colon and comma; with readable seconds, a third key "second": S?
{"hour": 2, "minute": 9, "second": 53}
